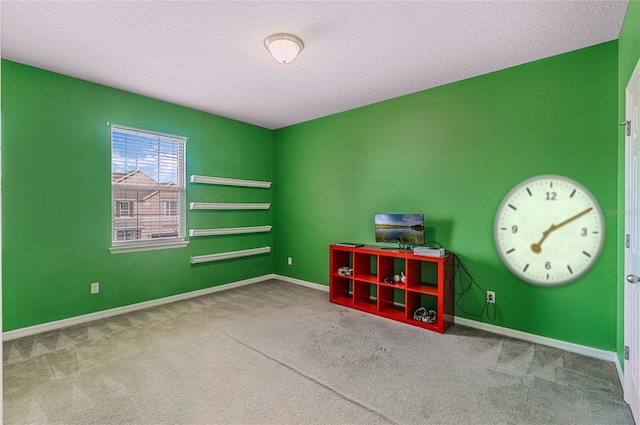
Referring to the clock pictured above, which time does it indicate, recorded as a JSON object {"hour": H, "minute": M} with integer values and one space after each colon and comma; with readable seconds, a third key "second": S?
{"hour": 7, "minute": 10}
